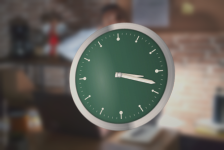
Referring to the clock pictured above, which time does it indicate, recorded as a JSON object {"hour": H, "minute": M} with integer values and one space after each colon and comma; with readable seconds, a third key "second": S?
{"hour": 3, "minute": 18}
